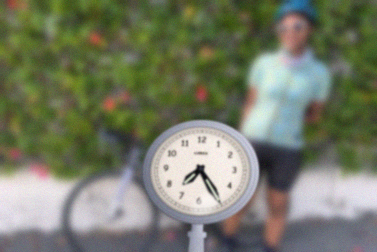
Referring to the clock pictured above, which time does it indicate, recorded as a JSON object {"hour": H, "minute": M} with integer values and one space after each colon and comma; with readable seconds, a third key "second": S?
{"hour": 7, "minute": 25}
